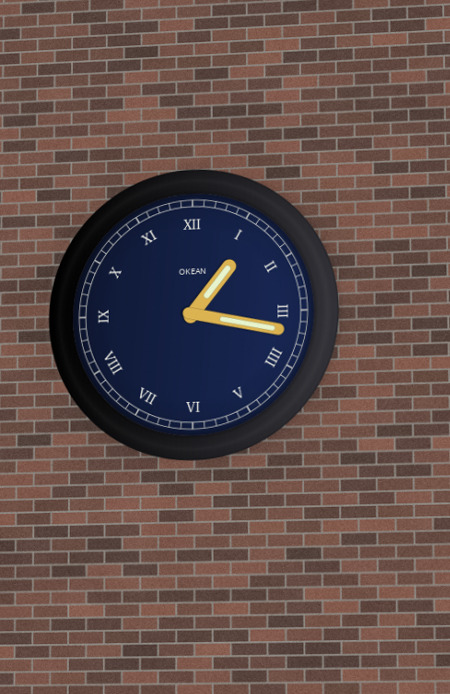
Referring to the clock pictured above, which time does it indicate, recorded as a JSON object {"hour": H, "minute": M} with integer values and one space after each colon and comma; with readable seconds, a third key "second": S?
{"hour": 1, "minute": 17}
